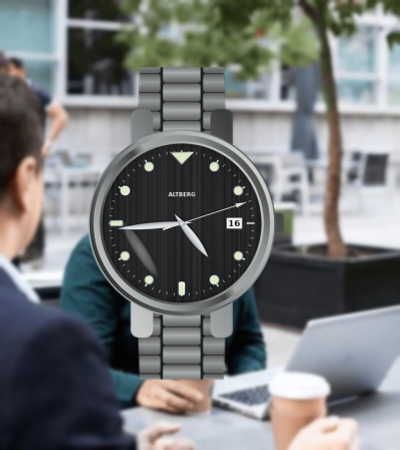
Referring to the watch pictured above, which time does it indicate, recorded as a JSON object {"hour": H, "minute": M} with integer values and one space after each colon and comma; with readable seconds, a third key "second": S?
{"hour": 4, "minute": 44, "second": 12}
